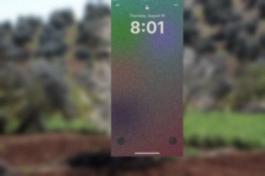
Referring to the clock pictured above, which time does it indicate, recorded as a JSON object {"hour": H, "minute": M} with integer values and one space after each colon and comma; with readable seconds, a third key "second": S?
{"hour": 8, "minute": 1}
